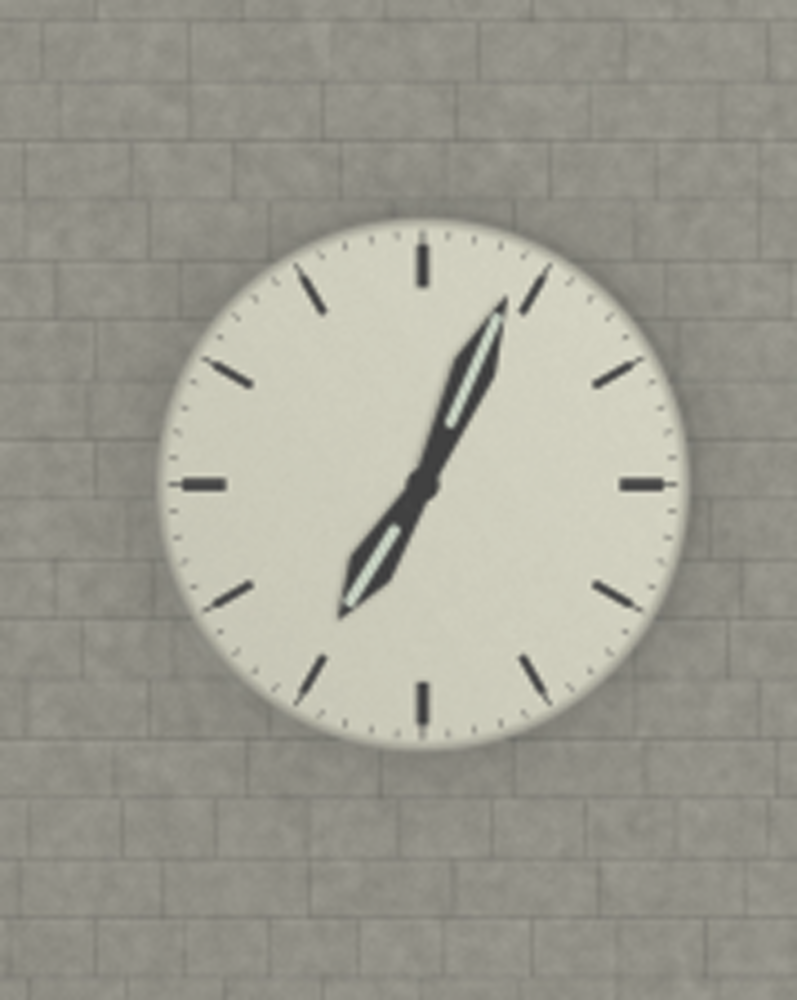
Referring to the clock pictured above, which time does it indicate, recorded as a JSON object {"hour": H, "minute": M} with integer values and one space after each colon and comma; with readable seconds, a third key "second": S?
{"hour": 7, "minute": 4}
